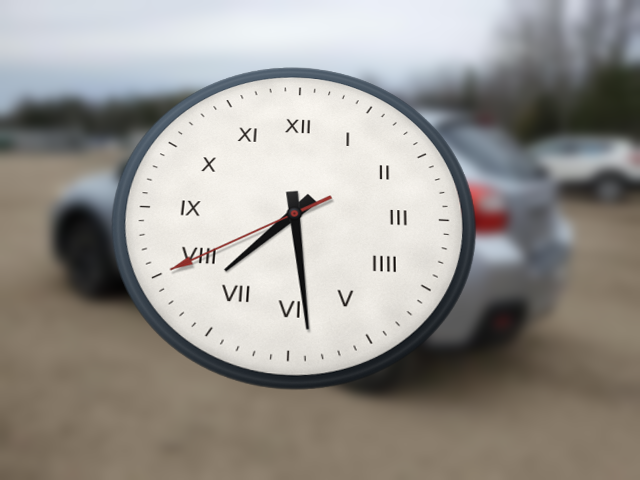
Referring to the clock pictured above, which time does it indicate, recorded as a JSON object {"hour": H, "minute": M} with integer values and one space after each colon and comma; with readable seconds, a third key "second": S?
{"hour": 7, "minute": 28, "second": 40}
